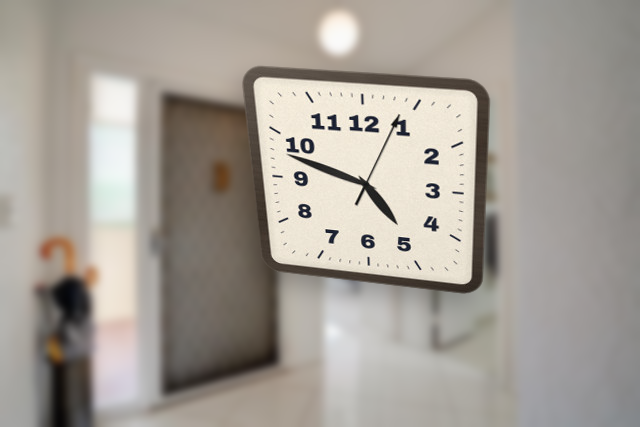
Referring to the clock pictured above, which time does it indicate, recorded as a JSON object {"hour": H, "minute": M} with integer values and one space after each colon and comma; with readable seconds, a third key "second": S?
{"hour": 4, "minute": 48, "second": 4}
